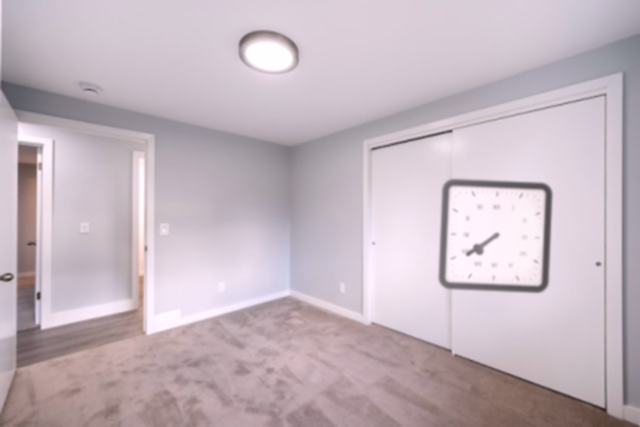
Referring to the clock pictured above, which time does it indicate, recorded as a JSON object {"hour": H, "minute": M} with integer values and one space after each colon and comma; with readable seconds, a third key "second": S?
{"hour": 7, "minute": 39}
